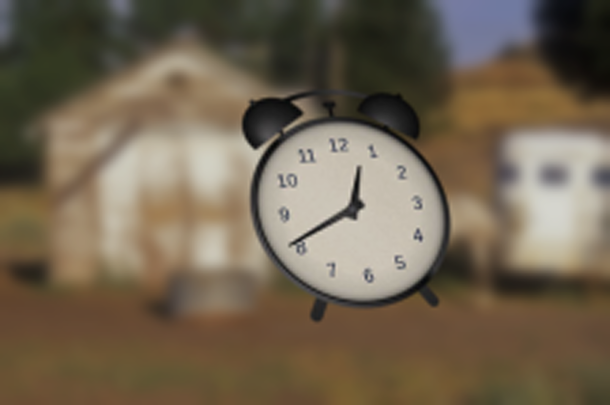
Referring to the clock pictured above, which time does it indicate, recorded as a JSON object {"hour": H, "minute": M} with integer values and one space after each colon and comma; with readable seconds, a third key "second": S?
{"hour": 12, "minute": 41}
